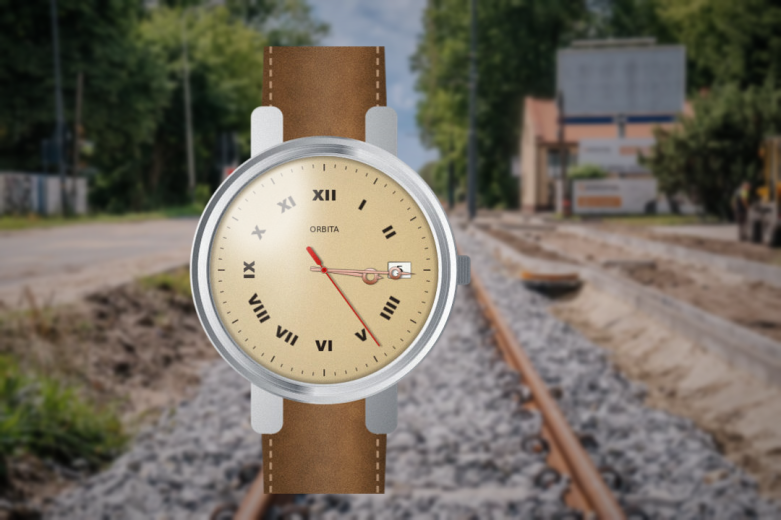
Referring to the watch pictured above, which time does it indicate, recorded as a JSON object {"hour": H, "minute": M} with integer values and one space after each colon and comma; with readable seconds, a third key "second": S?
{"hour": 3, "minute": 15, "second": 24}
